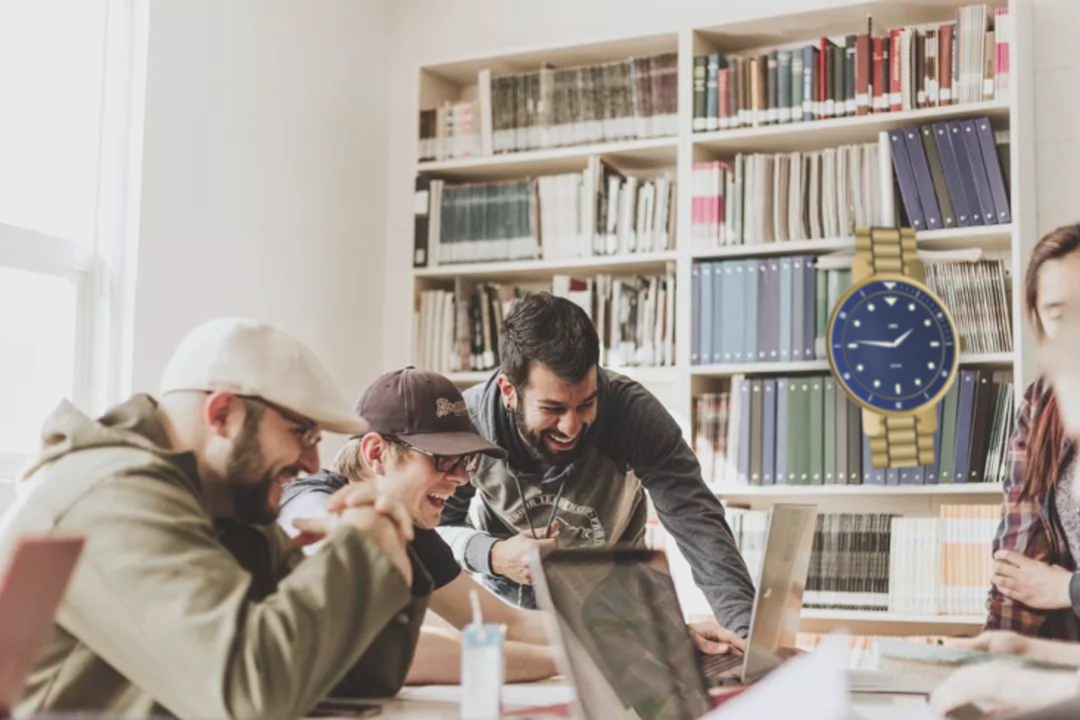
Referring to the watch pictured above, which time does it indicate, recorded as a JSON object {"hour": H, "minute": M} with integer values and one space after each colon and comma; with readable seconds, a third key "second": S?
{"hour": 1, "minute": 46}
